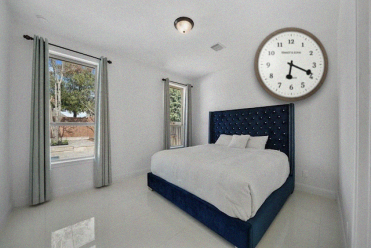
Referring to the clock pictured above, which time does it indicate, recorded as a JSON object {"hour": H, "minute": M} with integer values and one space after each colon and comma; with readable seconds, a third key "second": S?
{"hour": 6, "minute": 19}
